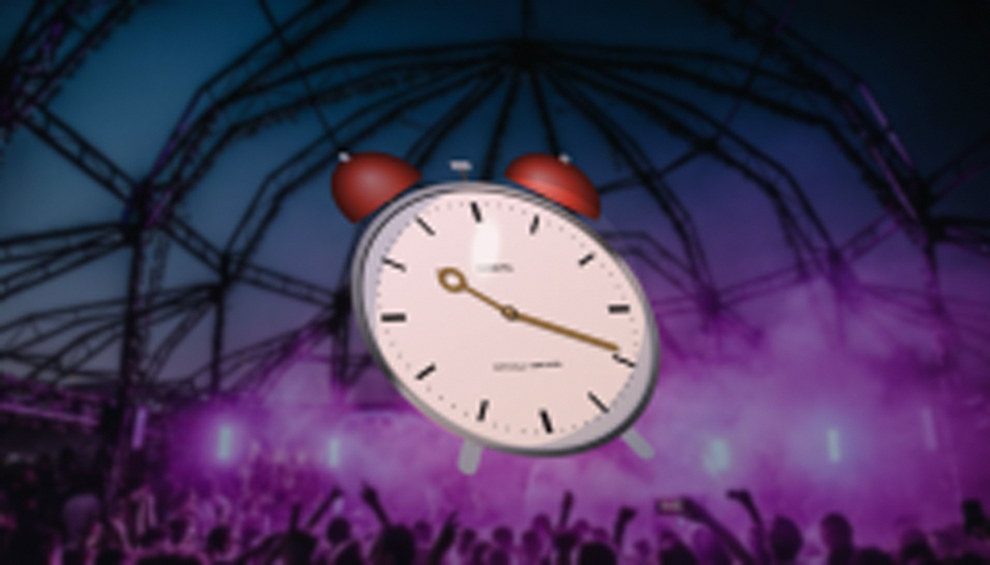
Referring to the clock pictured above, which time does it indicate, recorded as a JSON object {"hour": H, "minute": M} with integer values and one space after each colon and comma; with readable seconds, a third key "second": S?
{"hour": 10, "minute": 19}
